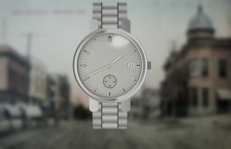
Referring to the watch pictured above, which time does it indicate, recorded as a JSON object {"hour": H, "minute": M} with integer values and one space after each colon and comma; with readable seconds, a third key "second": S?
{"hour": 1, "minute": 41}
